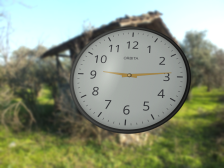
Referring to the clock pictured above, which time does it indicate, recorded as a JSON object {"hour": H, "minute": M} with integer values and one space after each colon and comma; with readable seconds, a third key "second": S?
{"hour": 9, "minute": 14}
